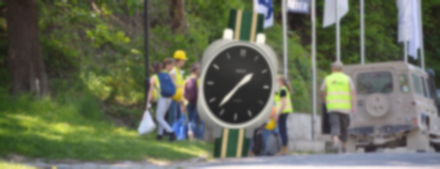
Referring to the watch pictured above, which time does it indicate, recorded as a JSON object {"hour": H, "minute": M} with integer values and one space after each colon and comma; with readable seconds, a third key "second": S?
{"hour": 1, "minute": 37}
